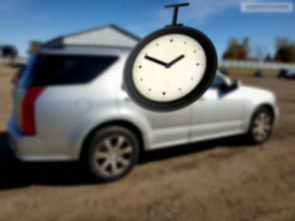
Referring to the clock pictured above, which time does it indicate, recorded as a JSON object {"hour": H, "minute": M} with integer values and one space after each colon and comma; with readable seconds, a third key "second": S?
{"hour": 1, "minute": 49}
